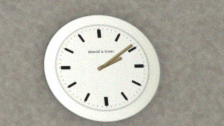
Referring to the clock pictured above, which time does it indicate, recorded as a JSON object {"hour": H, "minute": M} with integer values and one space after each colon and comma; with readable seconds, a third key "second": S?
{"hour": 2, "minute": 9}
